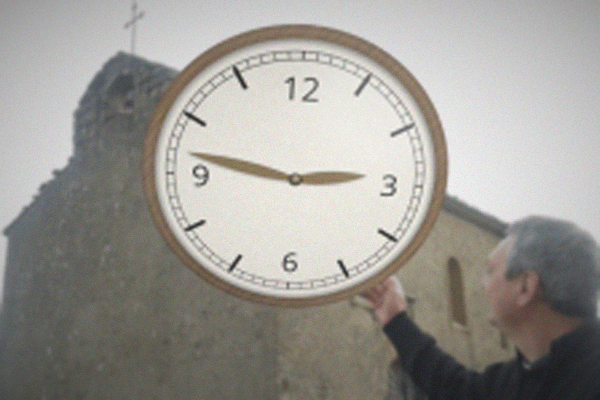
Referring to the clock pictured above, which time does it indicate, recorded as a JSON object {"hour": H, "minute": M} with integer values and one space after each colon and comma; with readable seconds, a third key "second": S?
{"hour": 2, "minute": 47}
